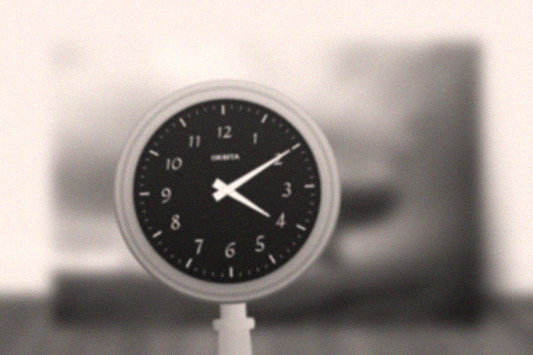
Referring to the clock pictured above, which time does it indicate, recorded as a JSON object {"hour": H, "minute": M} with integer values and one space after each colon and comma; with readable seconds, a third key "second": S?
{"hour": 4, "minute": 10}
